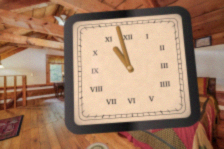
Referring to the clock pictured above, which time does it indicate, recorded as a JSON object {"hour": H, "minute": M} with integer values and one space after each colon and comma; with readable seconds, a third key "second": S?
{"hour": 10, "minute": 58}
